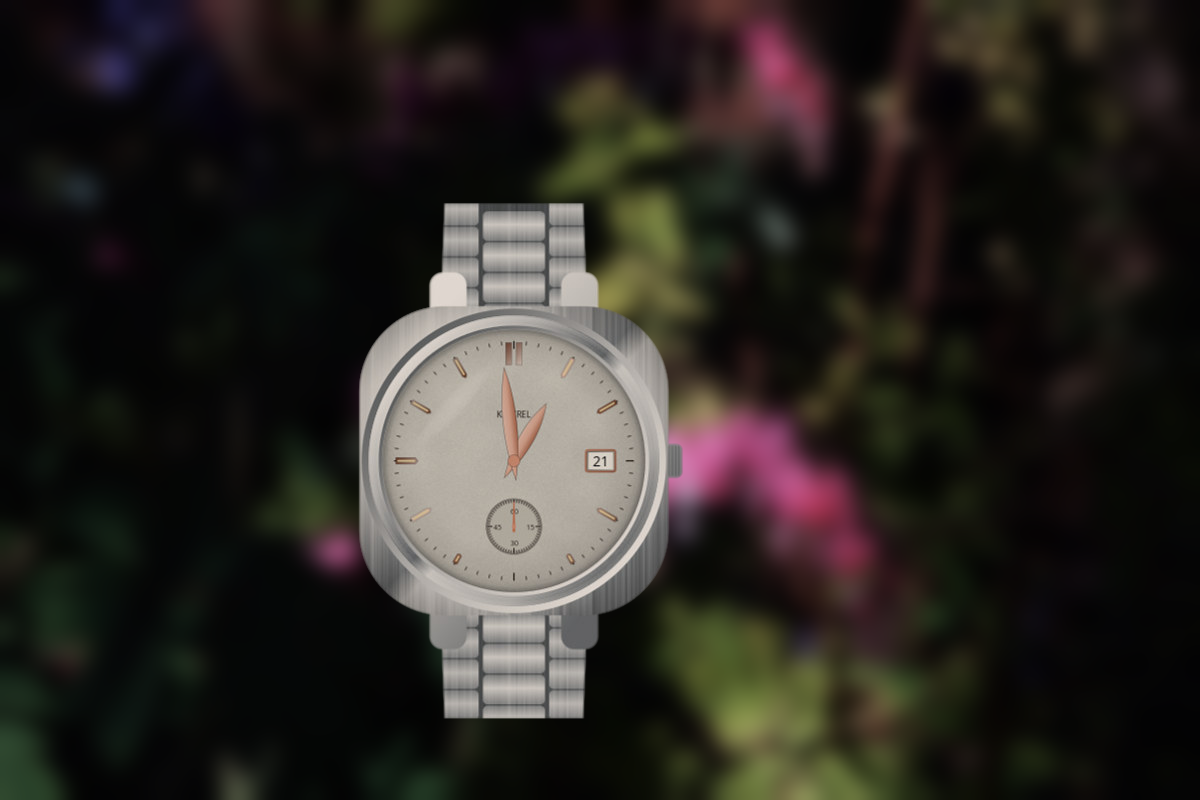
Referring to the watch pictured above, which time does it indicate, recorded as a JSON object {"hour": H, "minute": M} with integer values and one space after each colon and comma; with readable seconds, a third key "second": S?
{"hour": 12, "minute": 59}
